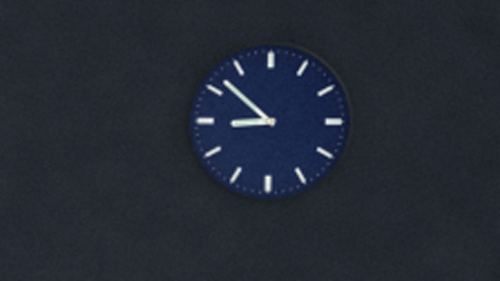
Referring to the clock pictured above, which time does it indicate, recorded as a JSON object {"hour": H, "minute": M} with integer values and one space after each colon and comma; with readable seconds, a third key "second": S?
{"hour": 8, "minute": 52}
